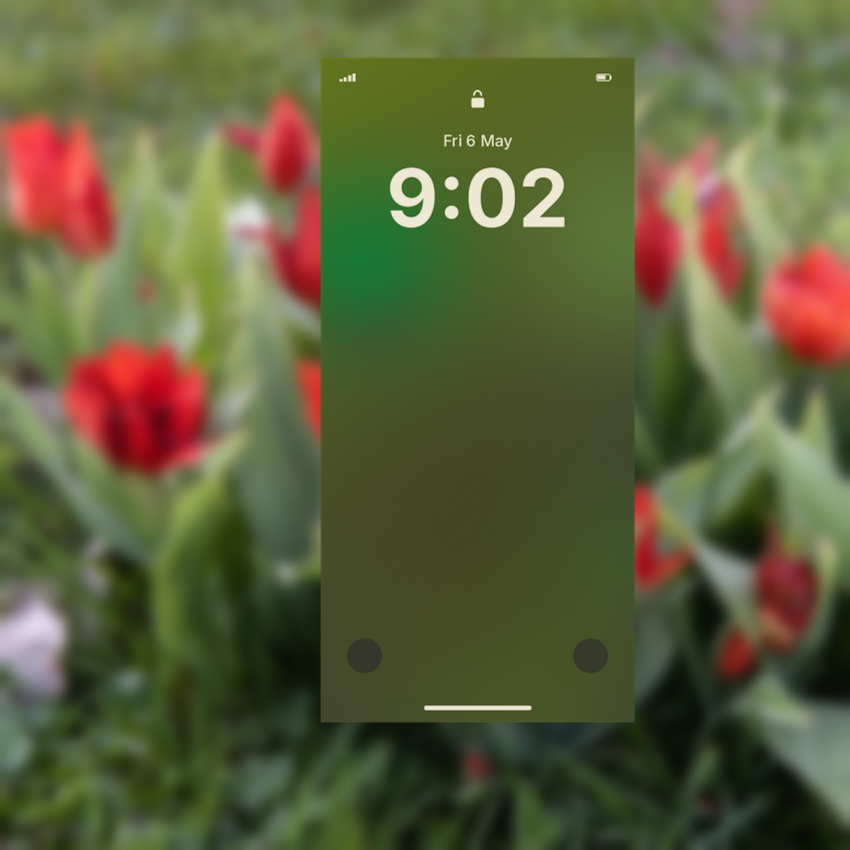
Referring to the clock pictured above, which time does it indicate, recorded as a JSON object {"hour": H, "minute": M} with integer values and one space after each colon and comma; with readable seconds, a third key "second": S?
{"hour": 9, "minute": 2}
